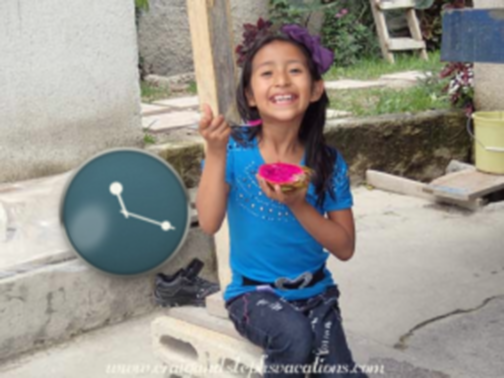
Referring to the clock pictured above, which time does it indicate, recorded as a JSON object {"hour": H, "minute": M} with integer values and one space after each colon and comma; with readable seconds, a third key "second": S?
{"hour": 11, "minute": 18}
